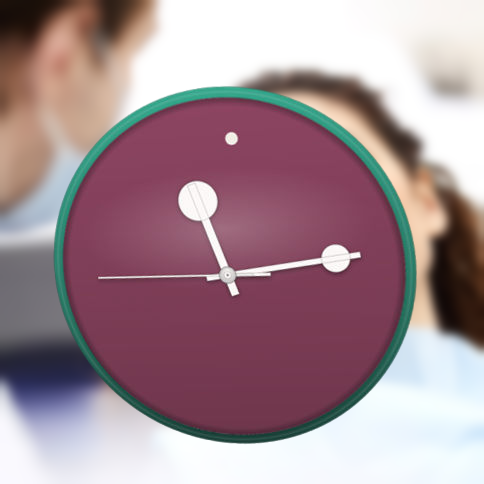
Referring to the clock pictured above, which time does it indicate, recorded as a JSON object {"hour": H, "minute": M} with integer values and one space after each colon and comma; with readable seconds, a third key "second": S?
{"hour": 11, "minute": 12, "second": 44}
